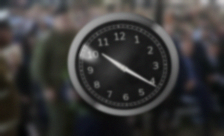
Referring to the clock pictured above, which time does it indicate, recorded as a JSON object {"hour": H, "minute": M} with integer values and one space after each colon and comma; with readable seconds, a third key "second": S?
{"hour": 10, "minute": 21}
